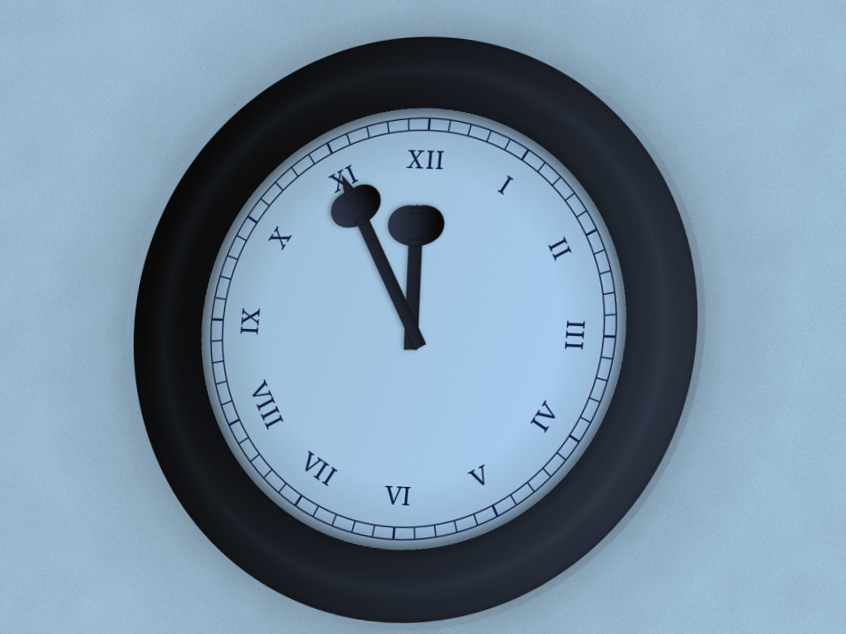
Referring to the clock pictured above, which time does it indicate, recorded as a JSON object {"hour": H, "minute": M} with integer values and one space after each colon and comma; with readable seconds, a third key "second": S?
{"hour": 11, "minute": 55}
